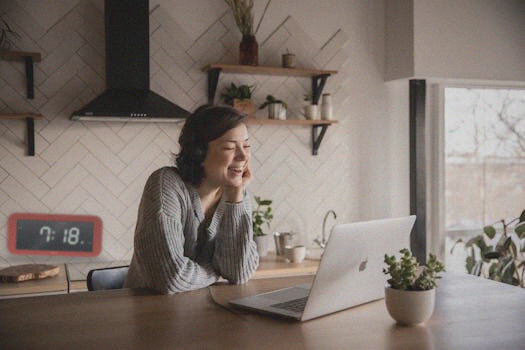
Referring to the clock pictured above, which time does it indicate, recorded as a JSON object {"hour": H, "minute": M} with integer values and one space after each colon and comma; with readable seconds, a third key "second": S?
{"hour": 7, "minute": 18}
